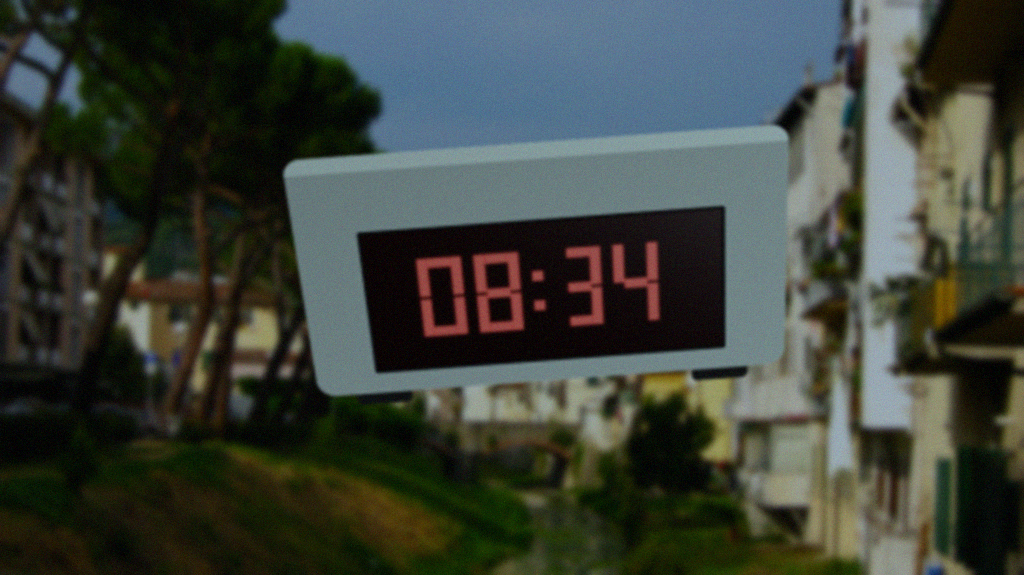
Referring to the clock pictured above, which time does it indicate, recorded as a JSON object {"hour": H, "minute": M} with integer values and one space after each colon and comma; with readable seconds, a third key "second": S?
{"hour": 8, "minute": 34}
